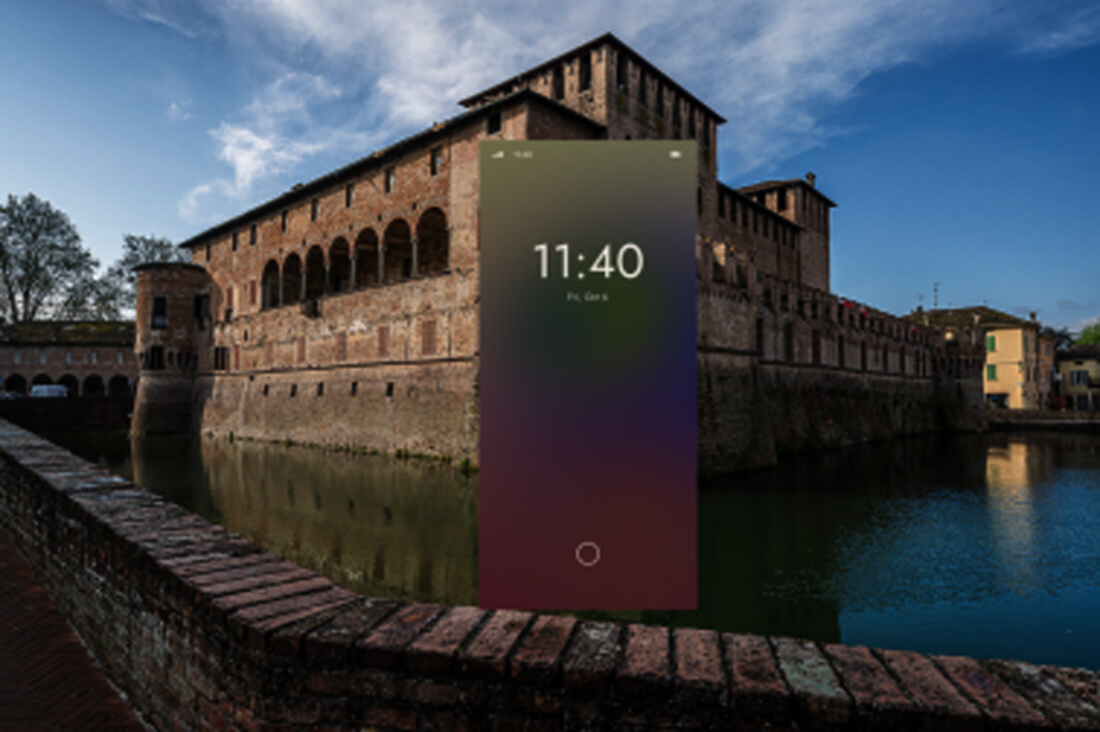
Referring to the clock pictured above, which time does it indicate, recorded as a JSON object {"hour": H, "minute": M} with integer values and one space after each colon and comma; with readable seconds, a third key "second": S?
{"hour": 11, "minute": 40}
